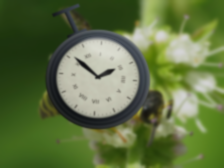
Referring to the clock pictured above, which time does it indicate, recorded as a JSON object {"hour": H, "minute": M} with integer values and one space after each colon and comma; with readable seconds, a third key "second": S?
{"hour": 2, "minute": 56}
